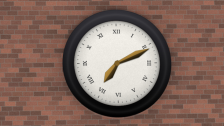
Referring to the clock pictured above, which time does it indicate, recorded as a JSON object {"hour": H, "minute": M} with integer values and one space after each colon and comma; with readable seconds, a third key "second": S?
{"hour": 7, "minute": 11}
